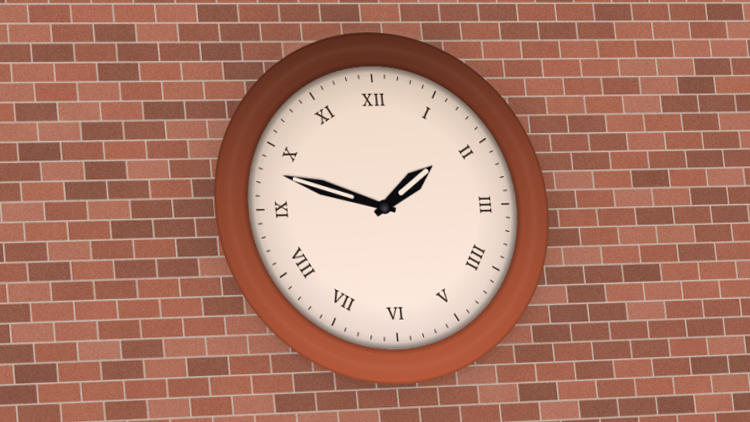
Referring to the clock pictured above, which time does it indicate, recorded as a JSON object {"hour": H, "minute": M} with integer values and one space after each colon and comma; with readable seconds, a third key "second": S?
{"hour": 1, "minute": 48}
